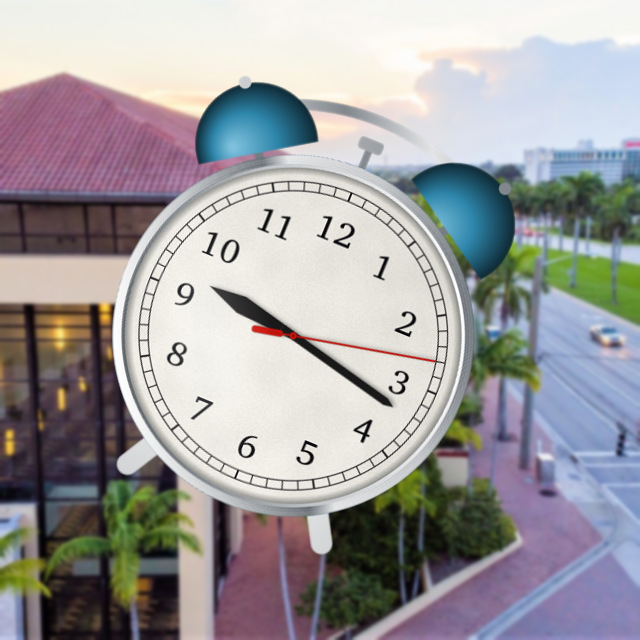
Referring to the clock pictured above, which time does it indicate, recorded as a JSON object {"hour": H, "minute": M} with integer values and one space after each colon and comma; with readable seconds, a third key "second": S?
{"hour": 9, "minute": 17, "second": 13}
